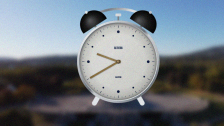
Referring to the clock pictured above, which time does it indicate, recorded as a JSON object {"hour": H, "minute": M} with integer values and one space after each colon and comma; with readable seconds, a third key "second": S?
{"hour": 9, "minute": 40}
